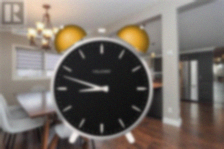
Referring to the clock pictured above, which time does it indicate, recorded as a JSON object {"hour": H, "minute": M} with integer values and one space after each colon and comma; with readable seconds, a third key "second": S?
{"hour": 8, "minute": 48}
